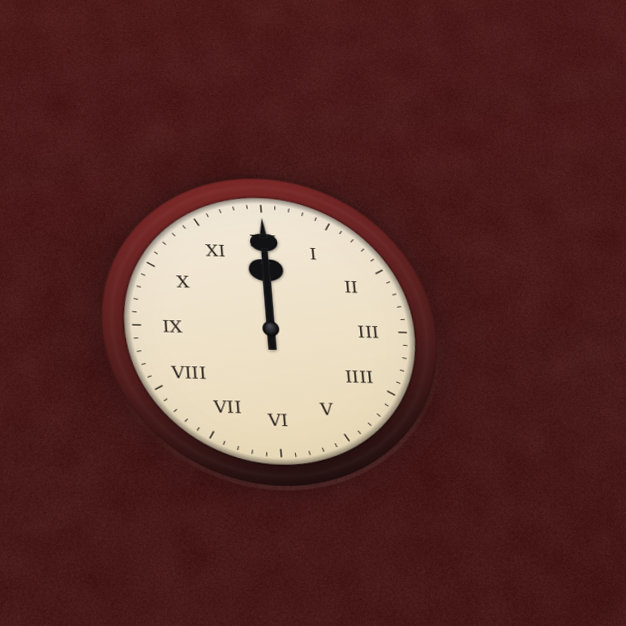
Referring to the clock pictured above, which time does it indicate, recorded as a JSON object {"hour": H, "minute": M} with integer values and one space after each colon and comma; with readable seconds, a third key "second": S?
{"hour": 12, "minute": 0}
